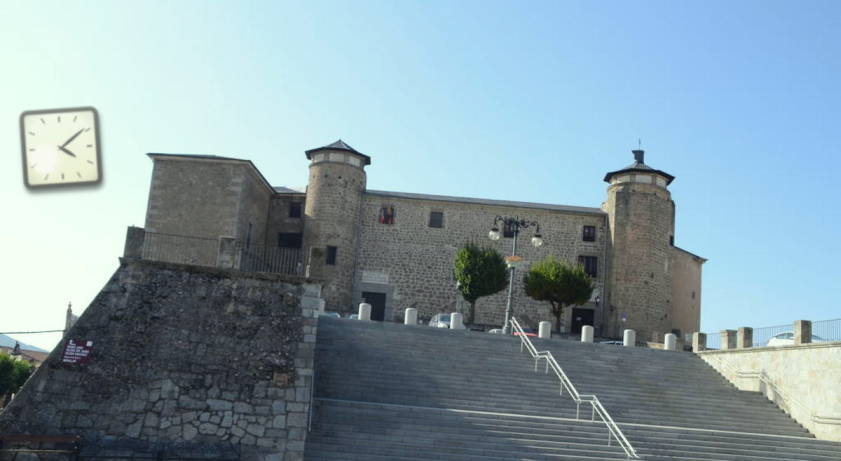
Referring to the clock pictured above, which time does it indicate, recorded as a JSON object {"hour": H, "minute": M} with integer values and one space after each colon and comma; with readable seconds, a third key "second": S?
{"hour": 4, "minute": 9}
